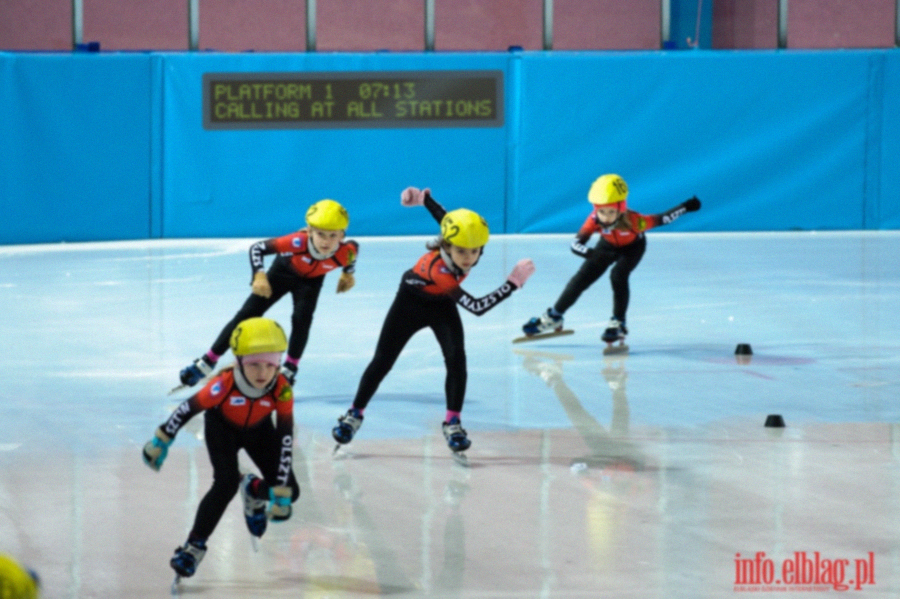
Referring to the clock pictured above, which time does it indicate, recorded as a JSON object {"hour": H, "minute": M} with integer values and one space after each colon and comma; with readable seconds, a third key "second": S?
{"hour": 7, "minute": 13}
